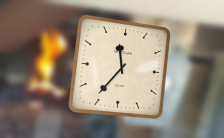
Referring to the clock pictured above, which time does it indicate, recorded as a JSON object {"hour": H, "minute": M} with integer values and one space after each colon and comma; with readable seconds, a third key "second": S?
{"hour": 11, "minute": 36}
